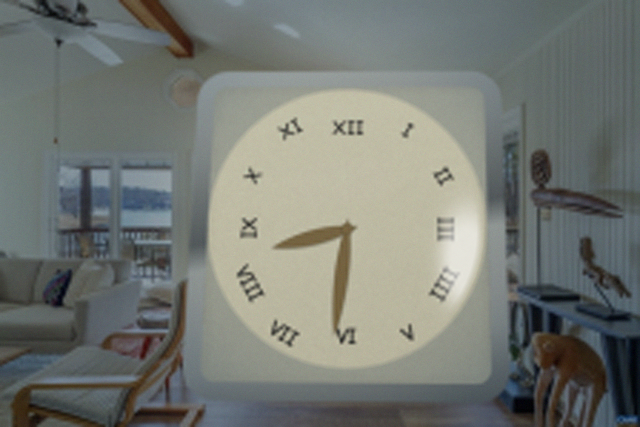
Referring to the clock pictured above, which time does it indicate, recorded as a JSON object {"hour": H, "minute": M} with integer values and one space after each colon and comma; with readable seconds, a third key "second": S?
{"hour": 8, "minute": 31}
